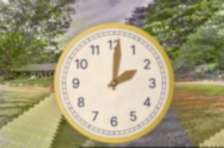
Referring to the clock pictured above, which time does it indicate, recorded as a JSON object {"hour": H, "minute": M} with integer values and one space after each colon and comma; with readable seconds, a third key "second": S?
{"hour": 2, "minute": 1}
